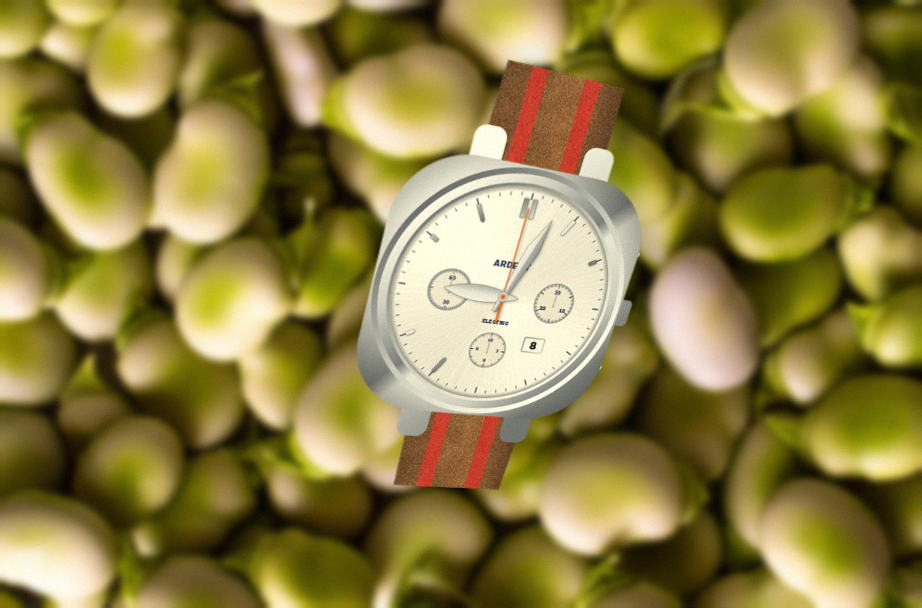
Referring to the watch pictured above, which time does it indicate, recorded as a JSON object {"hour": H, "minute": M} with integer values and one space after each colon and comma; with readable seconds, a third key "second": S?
{"hour": 9, "minute": 3}
